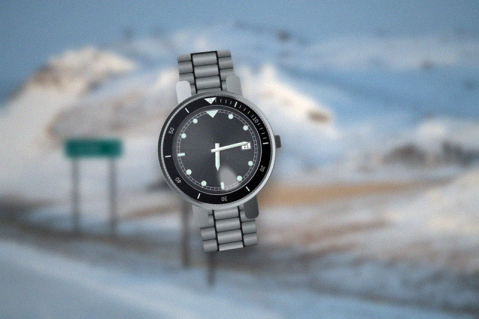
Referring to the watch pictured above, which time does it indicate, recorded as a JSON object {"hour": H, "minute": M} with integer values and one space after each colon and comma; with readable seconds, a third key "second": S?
{"hour": 6, "minute": 14}
